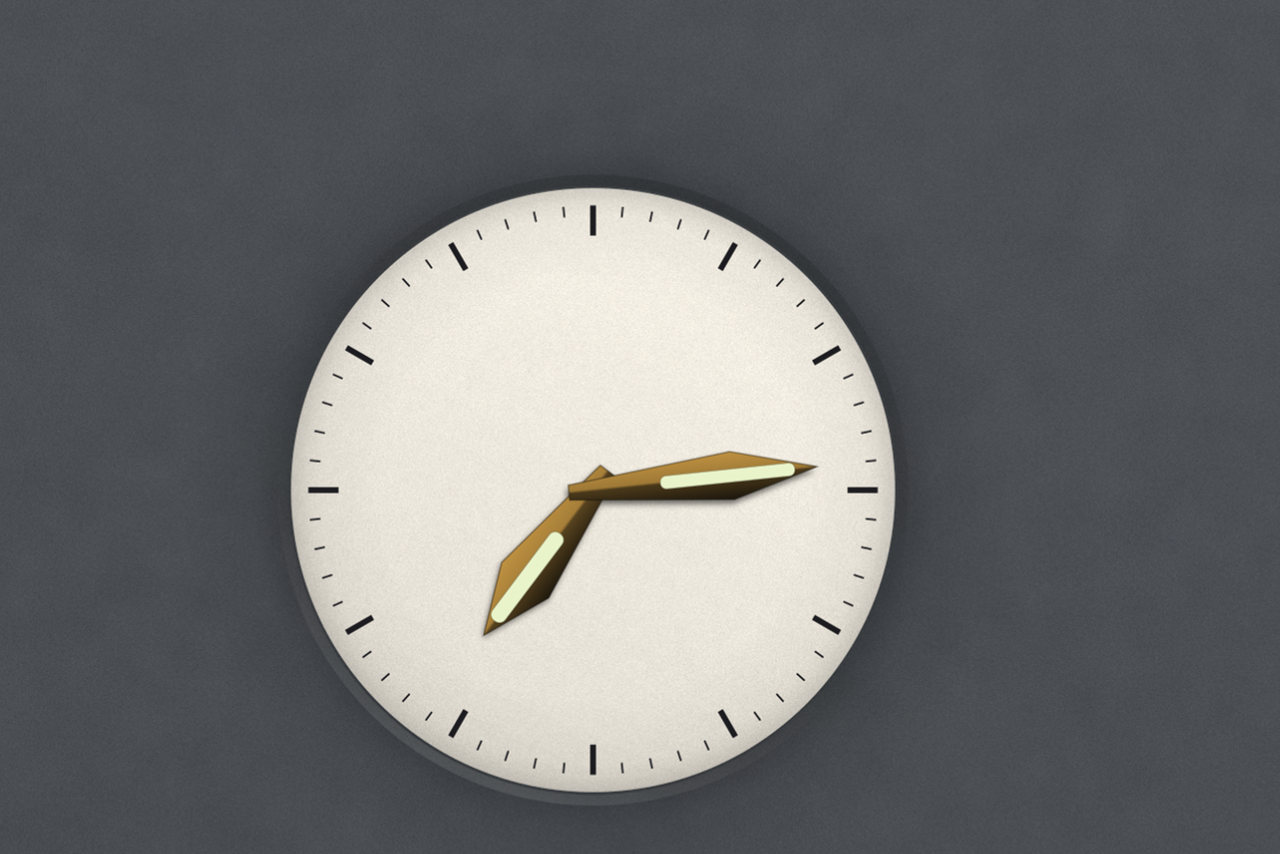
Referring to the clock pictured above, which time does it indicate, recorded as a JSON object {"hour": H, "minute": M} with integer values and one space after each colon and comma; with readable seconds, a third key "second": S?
{"hour": 7, "minute": 14}
